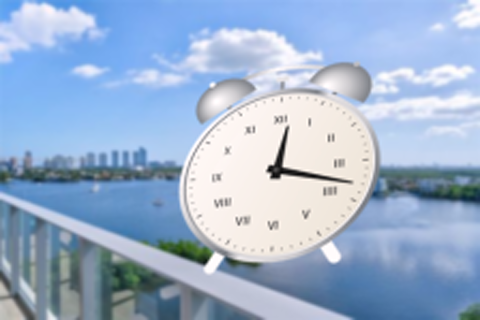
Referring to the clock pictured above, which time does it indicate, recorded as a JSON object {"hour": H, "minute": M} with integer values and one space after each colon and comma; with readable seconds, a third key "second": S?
{"hour": 12, "minute": 18}
